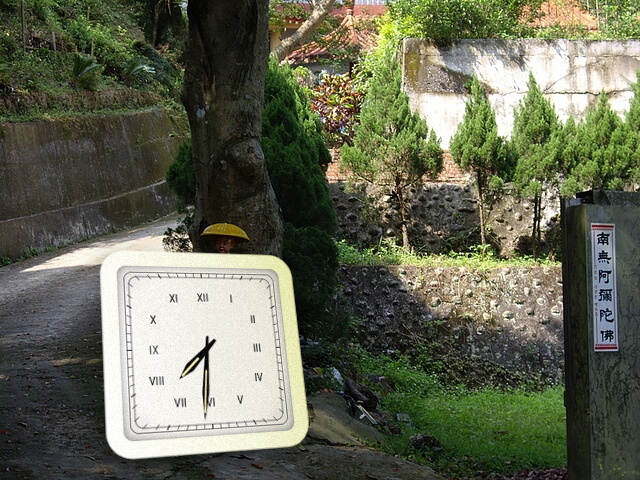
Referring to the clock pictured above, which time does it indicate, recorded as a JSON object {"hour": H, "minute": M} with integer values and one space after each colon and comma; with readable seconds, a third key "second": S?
{"hour": 7, "minute": 31}
